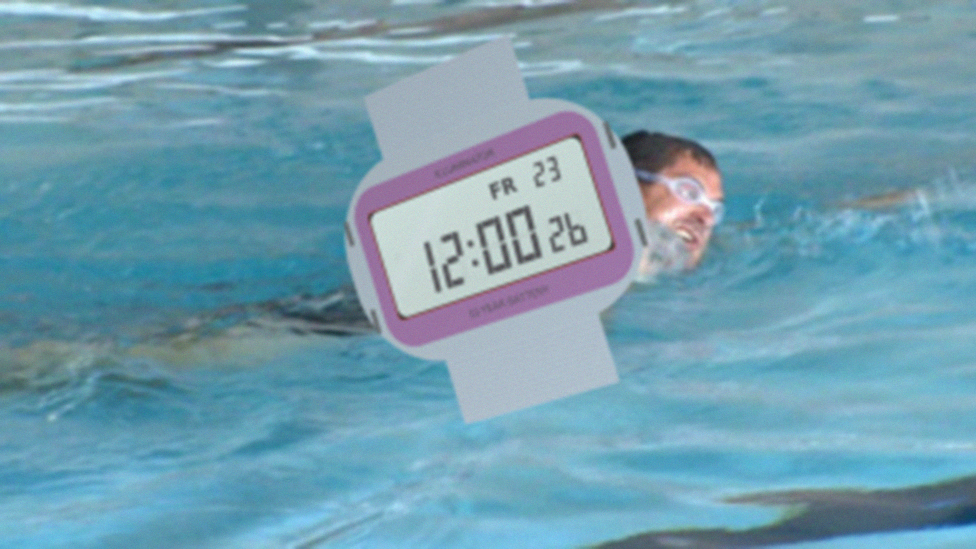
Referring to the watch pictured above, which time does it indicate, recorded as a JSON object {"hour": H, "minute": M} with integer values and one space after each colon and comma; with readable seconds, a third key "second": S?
{"hour": 12, "minute": 0, "second": 26}
